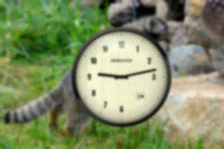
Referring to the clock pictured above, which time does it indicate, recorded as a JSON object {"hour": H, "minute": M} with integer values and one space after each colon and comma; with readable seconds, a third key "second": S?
{"hour": 9, "minute": 13}
